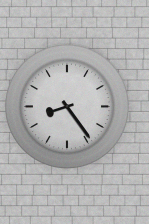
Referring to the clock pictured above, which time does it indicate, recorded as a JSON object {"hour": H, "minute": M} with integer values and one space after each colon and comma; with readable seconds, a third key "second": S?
{"hour": 8, "minute": 24}
